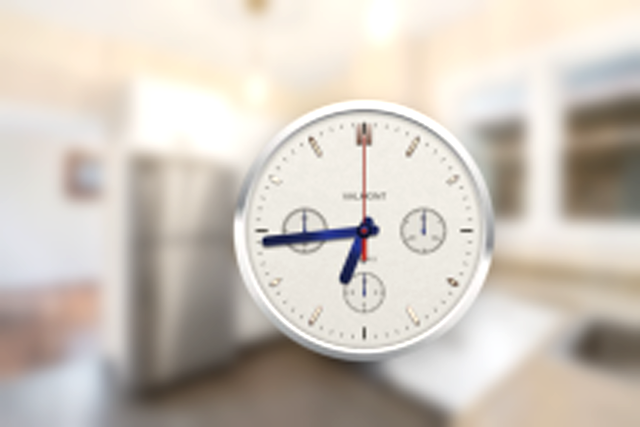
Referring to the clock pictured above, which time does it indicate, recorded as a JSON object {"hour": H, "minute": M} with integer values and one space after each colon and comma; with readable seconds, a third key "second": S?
{"hour": 6, "minute": 44}
